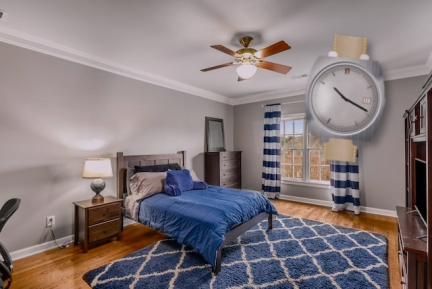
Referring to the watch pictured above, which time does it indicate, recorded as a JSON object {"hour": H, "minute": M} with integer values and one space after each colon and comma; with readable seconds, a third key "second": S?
{"hour": 10, "minute": 19}
